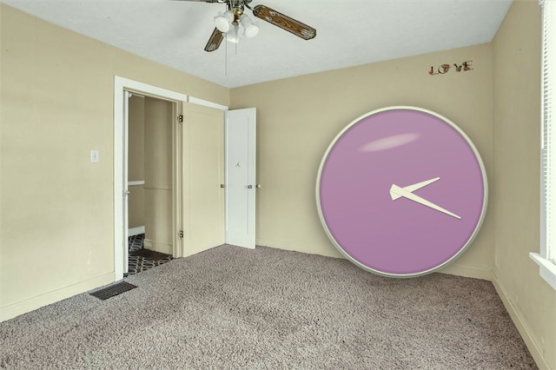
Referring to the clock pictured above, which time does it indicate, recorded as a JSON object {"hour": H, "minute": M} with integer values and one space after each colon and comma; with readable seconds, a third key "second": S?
{"hour": 2, "minute": 19}
